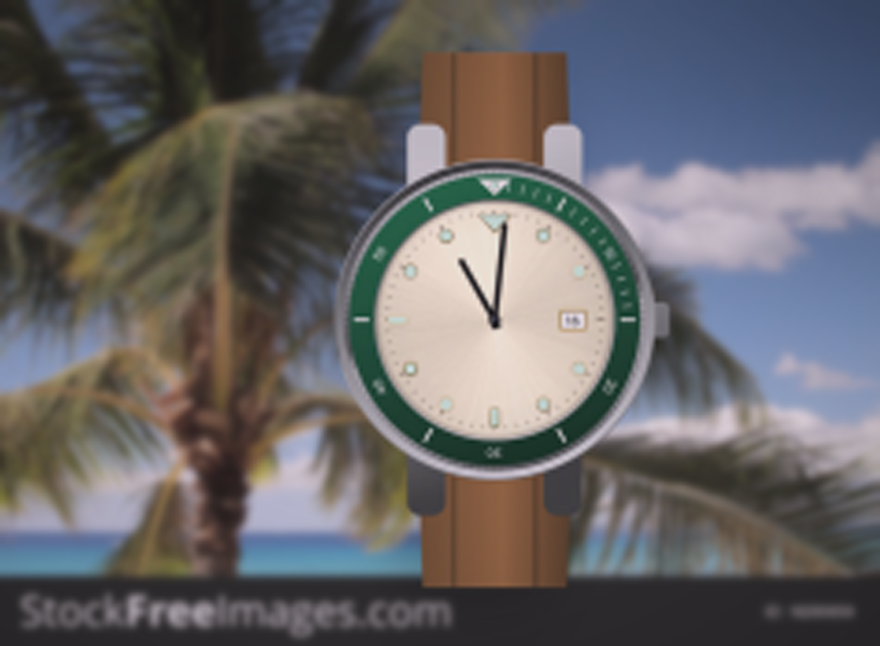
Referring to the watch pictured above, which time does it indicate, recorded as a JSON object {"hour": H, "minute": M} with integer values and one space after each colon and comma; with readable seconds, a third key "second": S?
{"hour": 11, "minute": 1}
